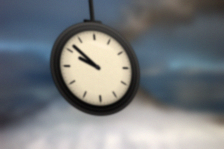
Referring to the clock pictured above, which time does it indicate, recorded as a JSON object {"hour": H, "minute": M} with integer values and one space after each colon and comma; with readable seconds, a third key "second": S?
{"hour": 9, "minute": 52}
